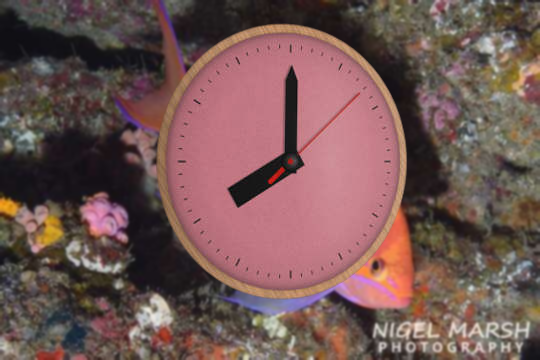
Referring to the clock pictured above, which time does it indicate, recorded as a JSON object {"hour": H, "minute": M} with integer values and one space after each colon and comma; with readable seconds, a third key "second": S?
{"hour": 8, "minute": 0, "second": 8}
